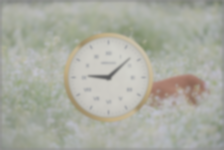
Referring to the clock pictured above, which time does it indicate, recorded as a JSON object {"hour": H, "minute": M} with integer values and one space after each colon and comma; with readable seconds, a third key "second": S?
{"hour": 9, "minute": 8}
